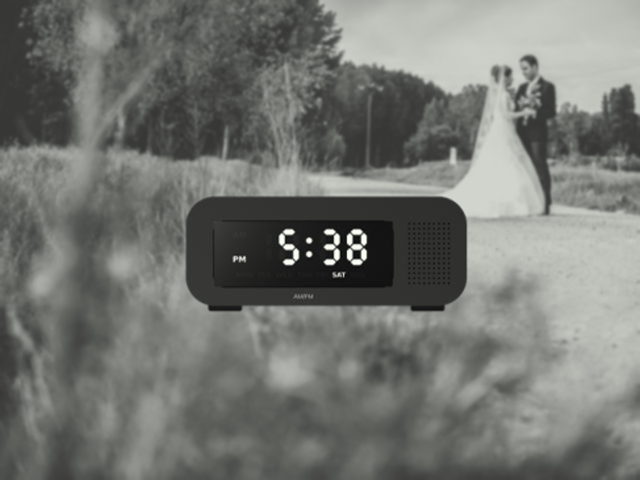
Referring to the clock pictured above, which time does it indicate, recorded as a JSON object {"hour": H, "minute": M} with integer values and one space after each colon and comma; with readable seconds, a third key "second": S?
{"hour": 5, "minute": 38}
